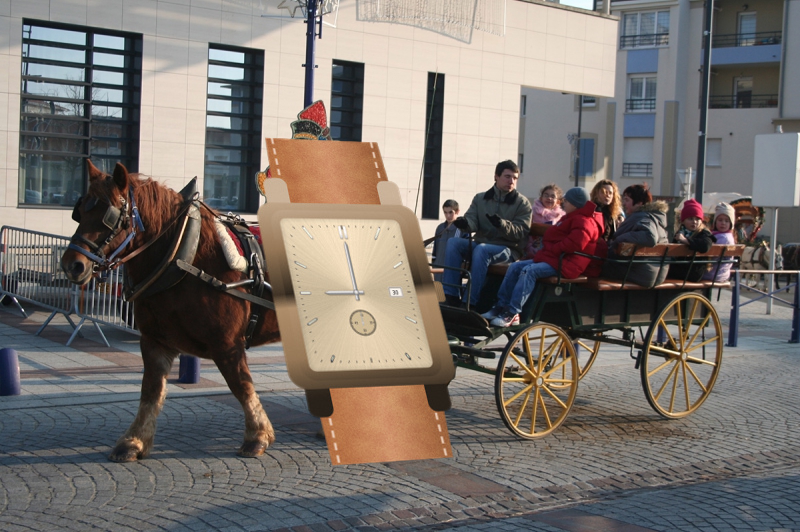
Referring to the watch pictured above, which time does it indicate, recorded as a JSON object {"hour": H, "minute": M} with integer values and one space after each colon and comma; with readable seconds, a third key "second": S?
{"hour": 9, "minute": 0}
